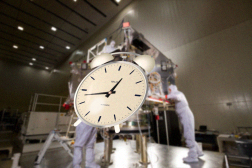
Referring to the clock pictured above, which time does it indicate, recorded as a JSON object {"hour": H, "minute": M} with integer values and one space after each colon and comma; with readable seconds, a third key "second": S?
{"hour": 12, "minute": 43}
